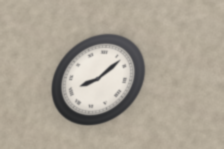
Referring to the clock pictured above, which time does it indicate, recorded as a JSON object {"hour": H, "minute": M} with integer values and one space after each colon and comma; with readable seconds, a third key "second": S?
{"hour": 8, "minute": 7}
